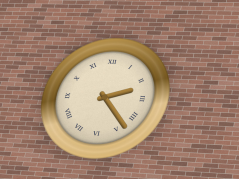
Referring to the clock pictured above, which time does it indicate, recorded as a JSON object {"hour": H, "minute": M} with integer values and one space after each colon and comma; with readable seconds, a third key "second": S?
{"hour": 2, "minute": 23}
